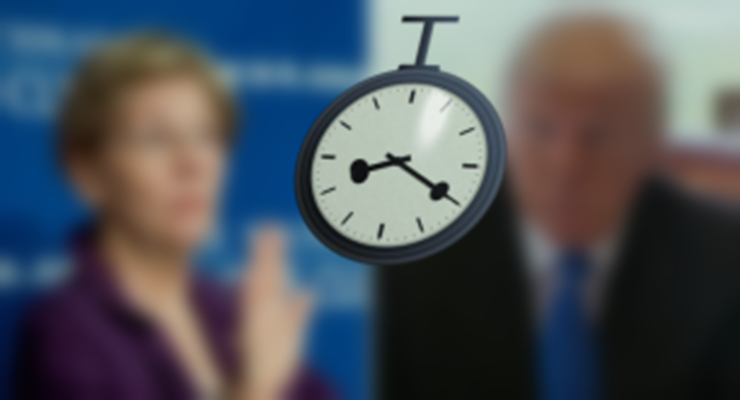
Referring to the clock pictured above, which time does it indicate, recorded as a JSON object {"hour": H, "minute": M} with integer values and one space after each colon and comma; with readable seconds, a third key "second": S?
{"hour": 8, "minute": 20}
